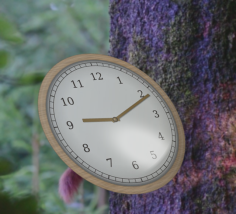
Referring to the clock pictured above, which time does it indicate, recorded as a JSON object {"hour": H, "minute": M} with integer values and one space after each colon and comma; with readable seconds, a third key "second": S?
{"hour": 9, "minute": 11}
